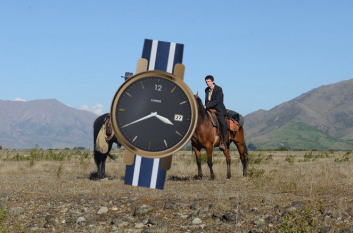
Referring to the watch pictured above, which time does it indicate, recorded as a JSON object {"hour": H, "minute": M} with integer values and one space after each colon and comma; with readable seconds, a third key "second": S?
{"hour": 3, "minute": 40}
